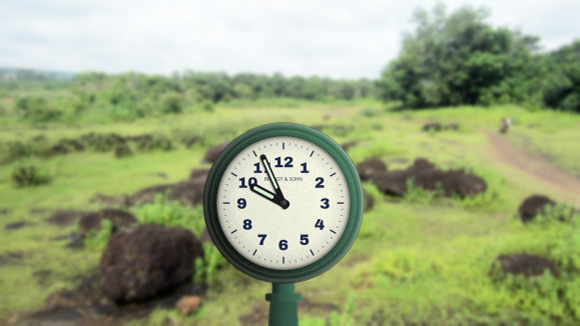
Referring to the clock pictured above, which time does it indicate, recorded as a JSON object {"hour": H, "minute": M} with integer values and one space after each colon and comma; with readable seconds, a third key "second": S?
{"hour": 9, "minute": 56}
